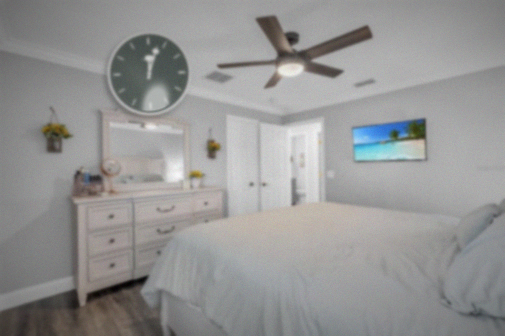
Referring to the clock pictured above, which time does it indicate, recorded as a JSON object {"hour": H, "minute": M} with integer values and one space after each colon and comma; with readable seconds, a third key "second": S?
{"hour": 12, "minute": 3}
